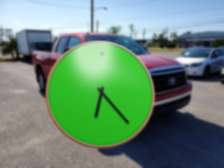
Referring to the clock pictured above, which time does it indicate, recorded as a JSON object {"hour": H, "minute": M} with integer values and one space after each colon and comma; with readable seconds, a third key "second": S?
{"hour": 6, "minute": 23}
